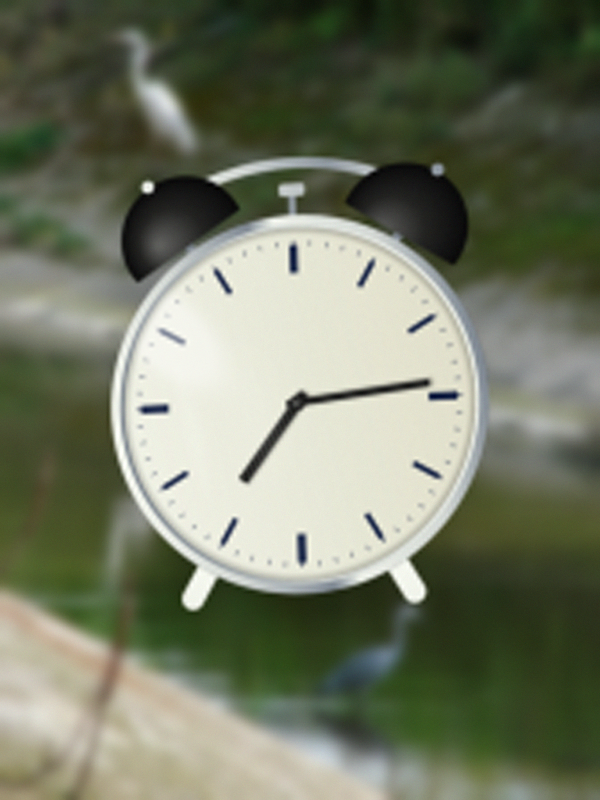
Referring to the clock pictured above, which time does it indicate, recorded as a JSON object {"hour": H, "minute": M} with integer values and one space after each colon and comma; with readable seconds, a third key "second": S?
{"hour": 7, "minute": 14}
